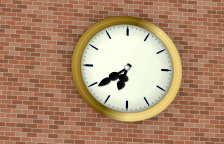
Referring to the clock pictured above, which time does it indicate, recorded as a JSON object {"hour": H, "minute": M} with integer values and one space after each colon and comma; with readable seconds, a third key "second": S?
{"hour": 6, "minute": 39}
